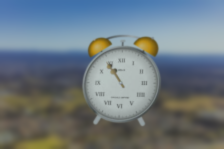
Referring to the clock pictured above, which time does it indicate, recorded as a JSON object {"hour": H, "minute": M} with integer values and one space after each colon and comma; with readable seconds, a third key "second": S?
{"hour": 10, "minute": 54}
